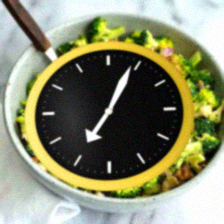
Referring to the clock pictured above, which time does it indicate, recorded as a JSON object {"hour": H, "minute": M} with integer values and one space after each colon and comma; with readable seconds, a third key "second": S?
{"hour": 7, "minute": 4}
